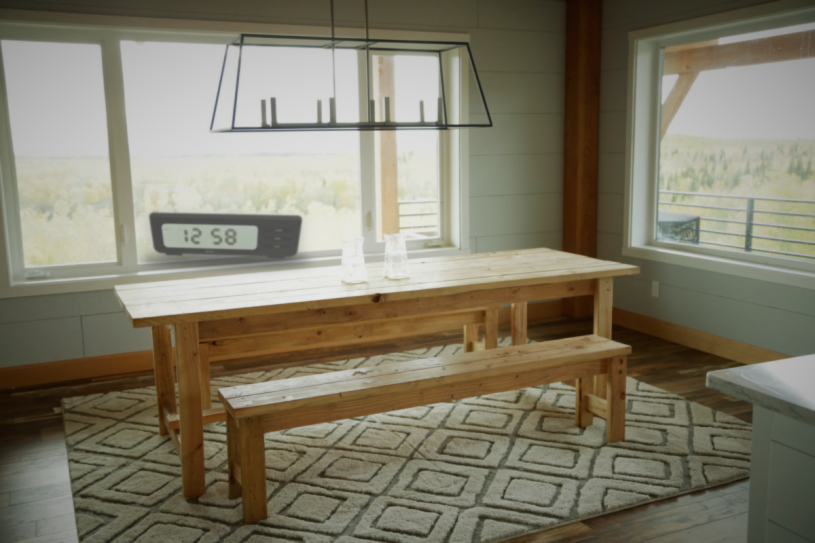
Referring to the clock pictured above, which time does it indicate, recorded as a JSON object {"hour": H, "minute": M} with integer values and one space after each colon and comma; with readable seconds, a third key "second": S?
{"hour": 12, "minute": 58}
